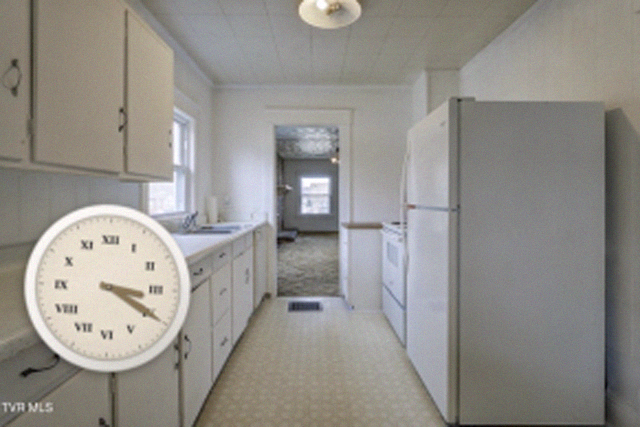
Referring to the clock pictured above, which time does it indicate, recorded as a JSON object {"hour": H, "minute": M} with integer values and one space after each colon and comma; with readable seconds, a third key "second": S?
{"hour": 3, "minute": 20}
